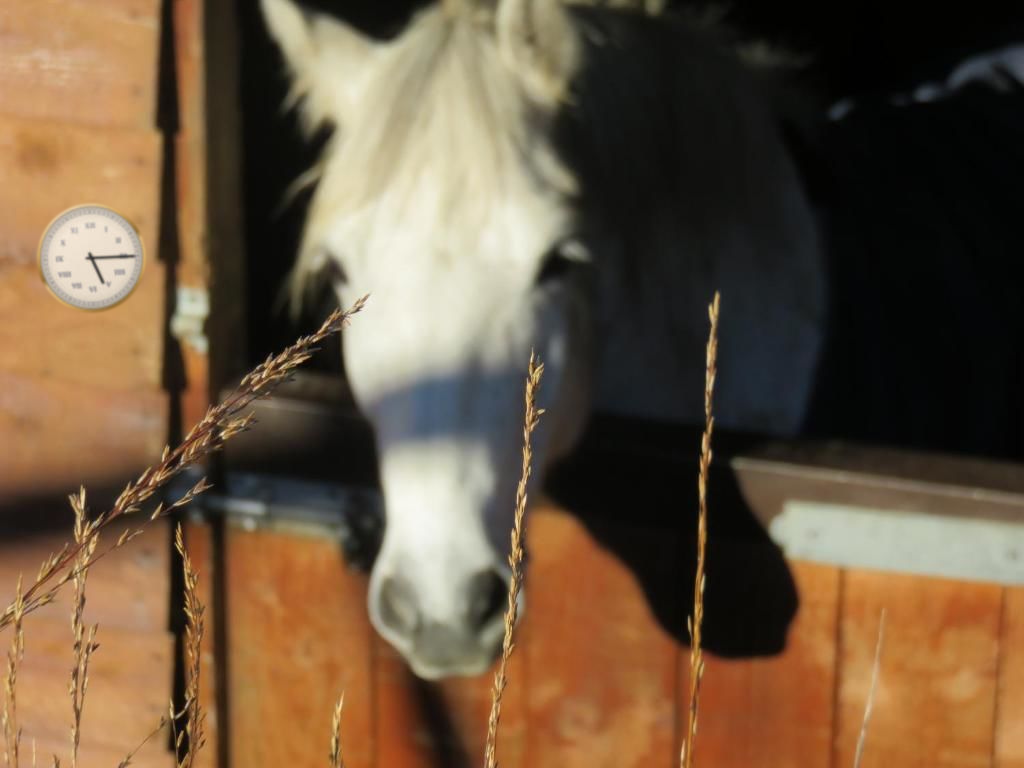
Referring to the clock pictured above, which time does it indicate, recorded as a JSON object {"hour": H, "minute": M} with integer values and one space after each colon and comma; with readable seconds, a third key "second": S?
{"hour": 5, "minute": 15}
